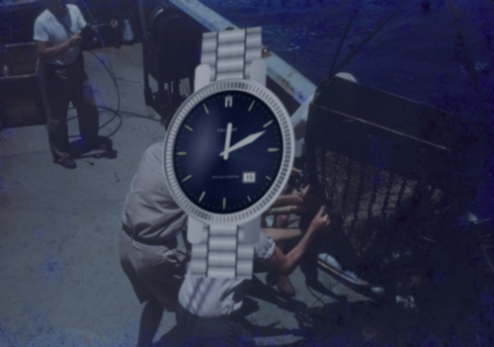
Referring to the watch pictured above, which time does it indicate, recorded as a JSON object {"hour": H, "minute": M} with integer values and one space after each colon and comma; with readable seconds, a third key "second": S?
{"hour": 12, "minute": 11}
